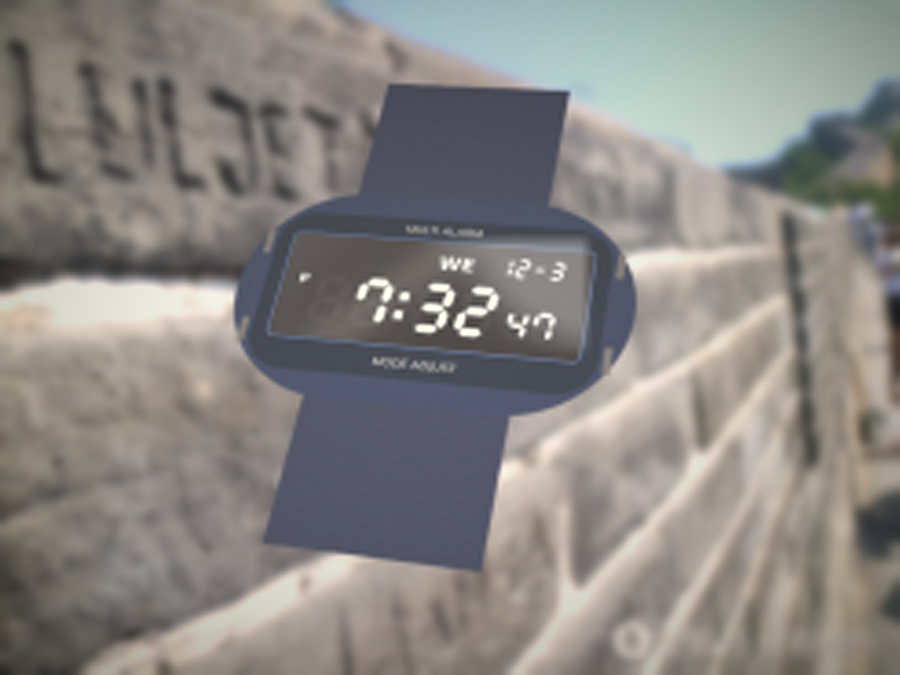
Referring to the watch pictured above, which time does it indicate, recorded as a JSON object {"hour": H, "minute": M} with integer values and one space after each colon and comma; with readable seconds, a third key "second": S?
{"hour": 7, "minute": 32, "second": 47}
